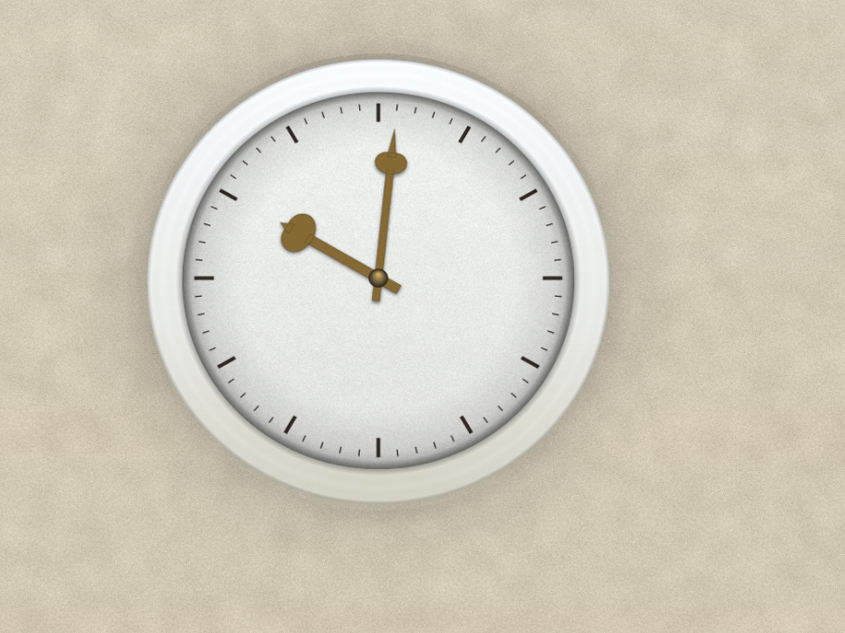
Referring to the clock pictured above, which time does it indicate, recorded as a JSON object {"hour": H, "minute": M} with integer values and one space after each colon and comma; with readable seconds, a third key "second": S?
{"hour": 10, "minute": 1}
